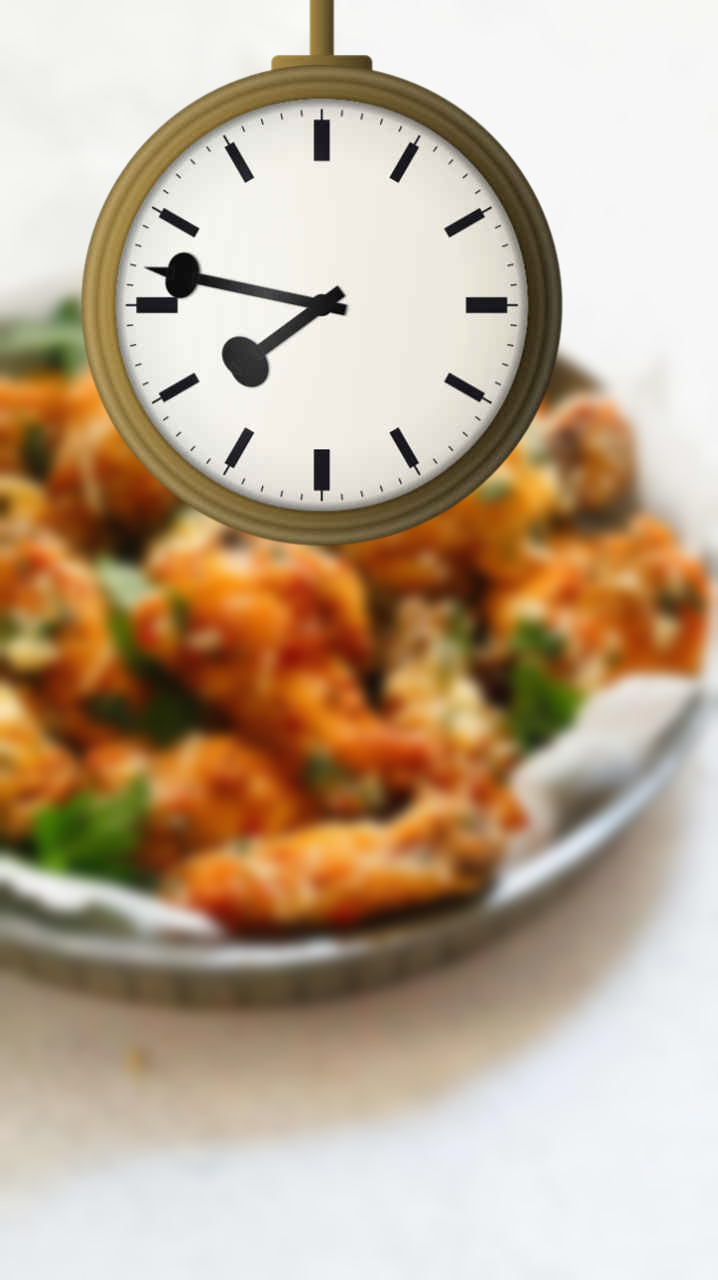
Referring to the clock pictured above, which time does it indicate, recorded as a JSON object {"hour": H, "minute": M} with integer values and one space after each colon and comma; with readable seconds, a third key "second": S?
{"hour": 7, "minute": 47}
